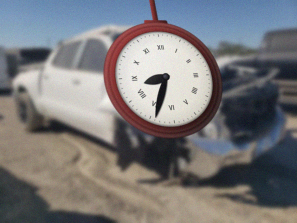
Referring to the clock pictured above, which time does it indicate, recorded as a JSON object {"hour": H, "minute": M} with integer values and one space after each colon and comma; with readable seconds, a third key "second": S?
{"hour": 8, "minute": 34}
